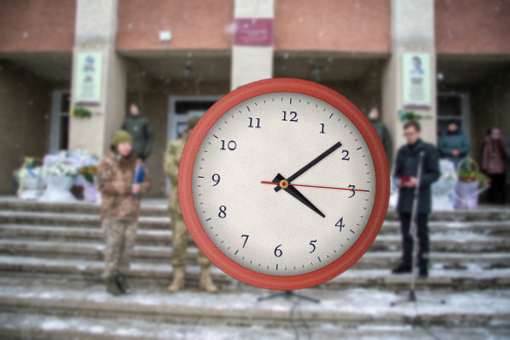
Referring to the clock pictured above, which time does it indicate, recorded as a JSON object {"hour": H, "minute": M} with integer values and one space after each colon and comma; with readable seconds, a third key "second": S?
{"hour": 4, "minute": 8, "second": 15}
